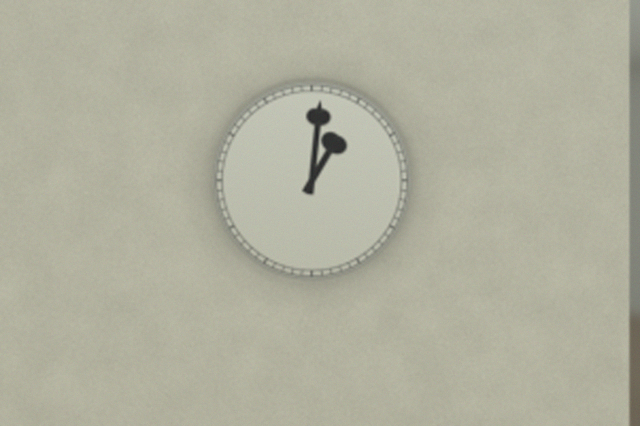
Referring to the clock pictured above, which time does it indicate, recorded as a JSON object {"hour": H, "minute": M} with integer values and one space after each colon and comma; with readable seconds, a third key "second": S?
{"hour": 1, "minute": 1}
